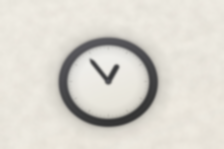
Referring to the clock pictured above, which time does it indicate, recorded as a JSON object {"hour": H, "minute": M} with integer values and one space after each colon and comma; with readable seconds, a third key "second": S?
{"hour": 12, "minute": 54}
